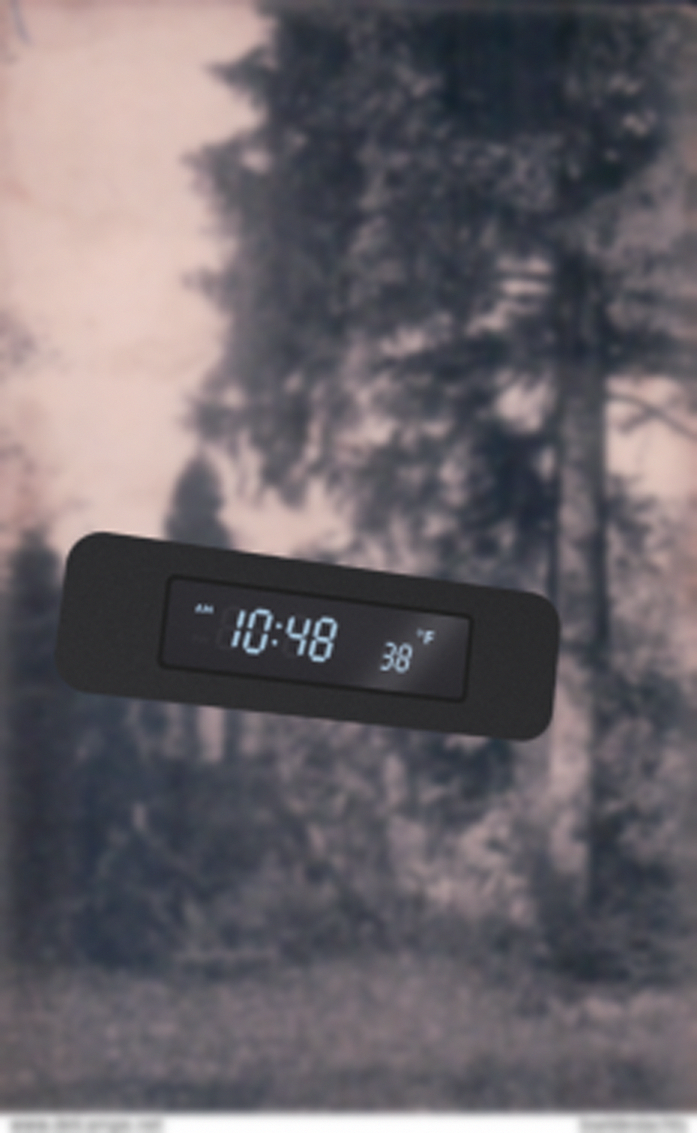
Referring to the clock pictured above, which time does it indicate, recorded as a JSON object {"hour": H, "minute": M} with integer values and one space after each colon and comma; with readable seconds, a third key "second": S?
{"hour": 10, "minute": 48}
